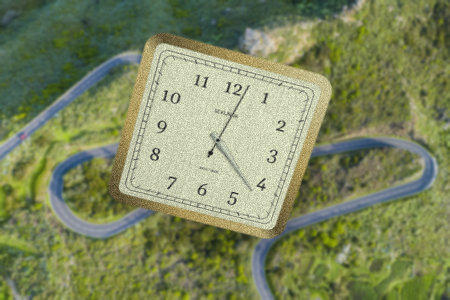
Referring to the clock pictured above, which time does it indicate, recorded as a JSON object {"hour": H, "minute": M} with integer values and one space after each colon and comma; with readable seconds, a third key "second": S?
{"hour": 4, "minute": 22, "second": 2}
